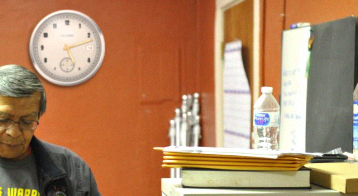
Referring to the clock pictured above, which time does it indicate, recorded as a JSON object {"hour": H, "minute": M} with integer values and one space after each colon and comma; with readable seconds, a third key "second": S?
{"hour": 5, "minute": 12}
